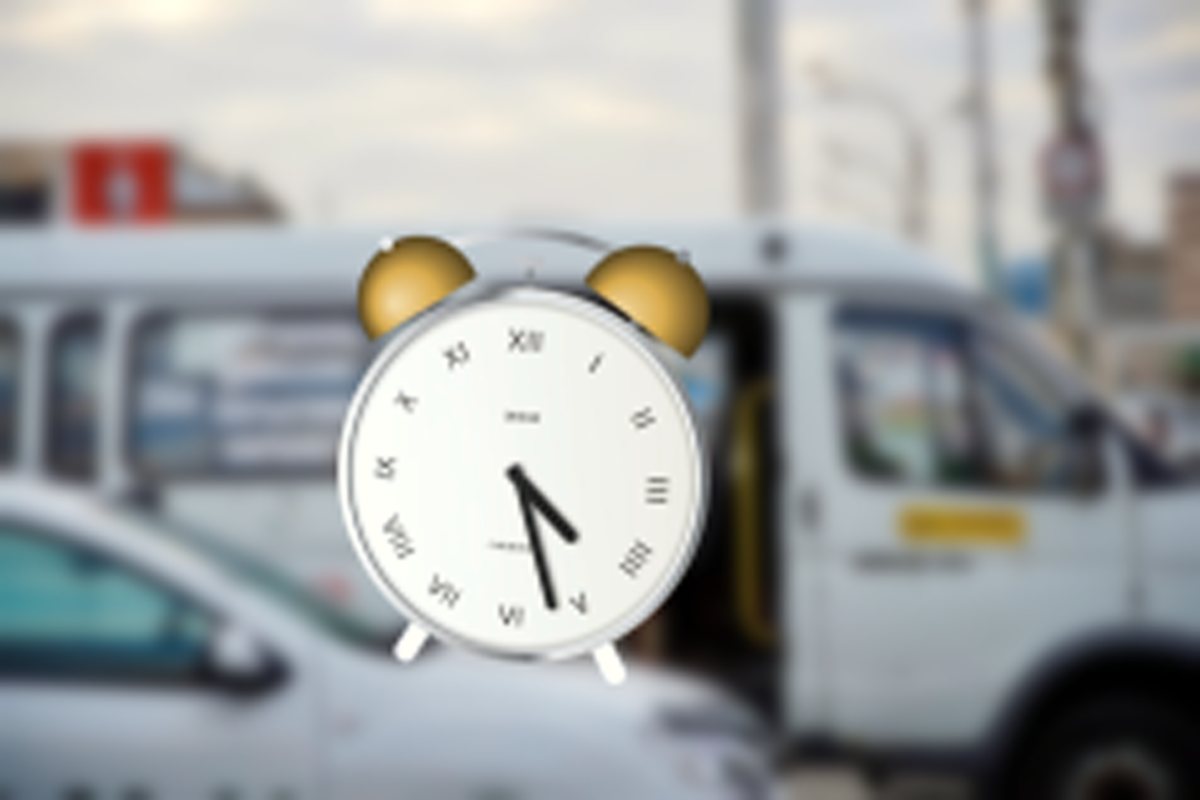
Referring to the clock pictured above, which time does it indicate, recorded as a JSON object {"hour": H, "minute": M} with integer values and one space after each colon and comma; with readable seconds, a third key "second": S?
{"hour": 4, "minute": 27}
